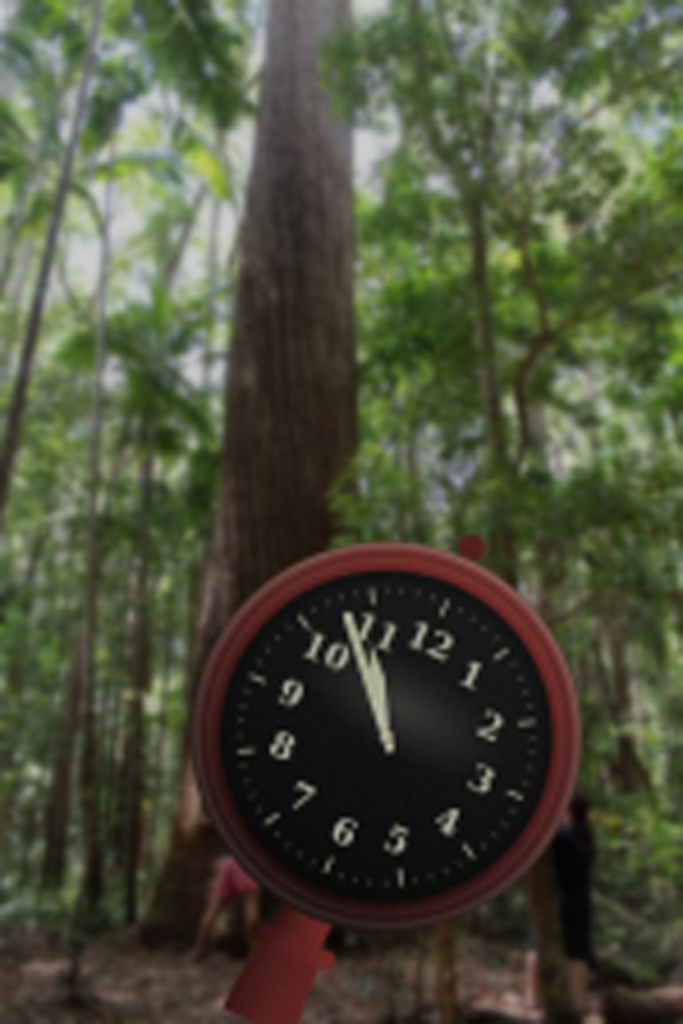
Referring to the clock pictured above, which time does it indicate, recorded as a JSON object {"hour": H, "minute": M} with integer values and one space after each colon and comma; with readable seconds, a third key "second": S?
{"hour": 10, "minute": 53}
